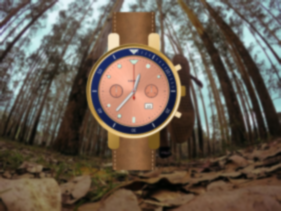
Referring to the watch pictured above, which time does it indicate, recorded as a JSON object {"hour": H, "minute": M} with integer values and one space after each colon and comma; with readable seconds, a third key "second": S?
{"hour": 12, "minute": 37}
